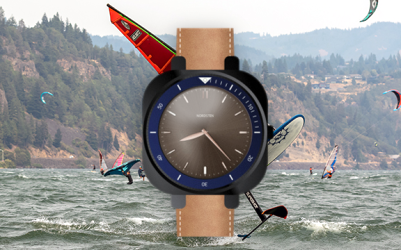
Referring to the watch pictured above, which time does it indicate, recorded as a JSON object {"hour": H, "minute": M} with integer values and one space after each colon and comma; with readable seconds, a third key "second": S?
{"hour": 8, "minute": 23}
